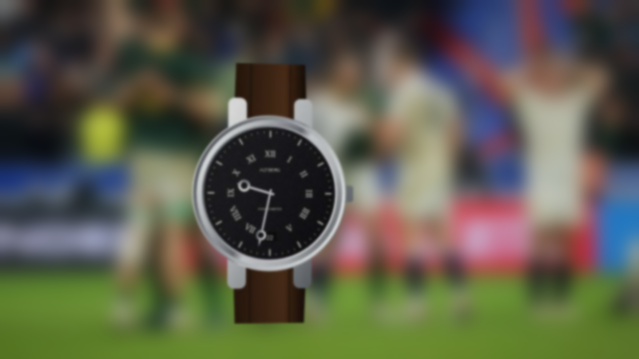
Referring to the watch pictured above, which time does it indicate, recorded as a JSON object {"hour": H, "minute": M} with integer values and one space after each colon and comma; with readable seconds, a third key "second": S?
{"hour": 9, "minute": 32}
